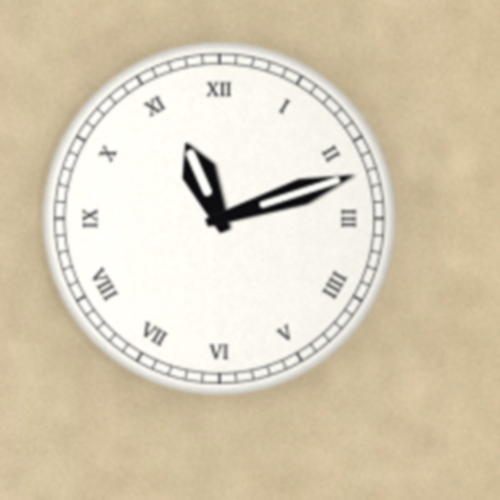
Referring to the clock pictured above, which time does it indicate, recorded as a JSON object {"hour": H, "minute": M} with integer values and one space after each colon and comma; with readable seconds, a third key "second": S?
{"hour": 11, "minute": 12}
